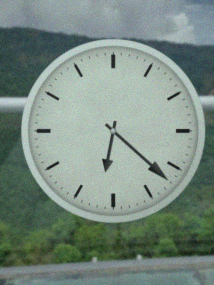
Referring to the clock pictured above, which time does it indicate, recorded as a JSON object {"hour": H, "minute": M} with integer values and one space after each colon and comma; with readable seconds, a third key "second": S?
{"hour": 6, "minute": 22}
